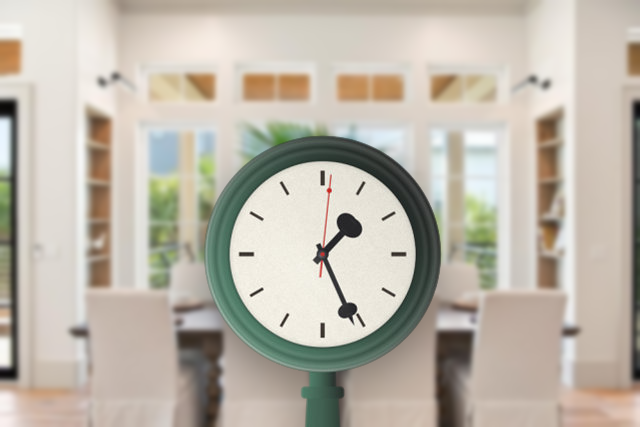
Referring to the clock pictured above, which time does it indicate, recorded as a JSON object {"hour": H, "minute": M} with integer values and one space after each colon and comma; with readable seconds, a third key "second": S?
{"hour": 1, "minute": 26, "second": 1}
